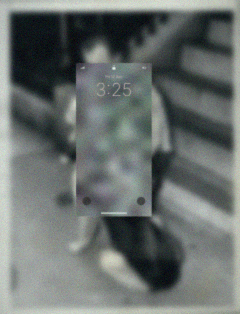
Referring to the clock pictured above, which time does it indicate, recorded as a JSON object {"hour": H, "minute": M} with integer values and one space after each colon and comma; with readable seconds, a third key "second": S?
{"hour": 3, "minute": 25}
